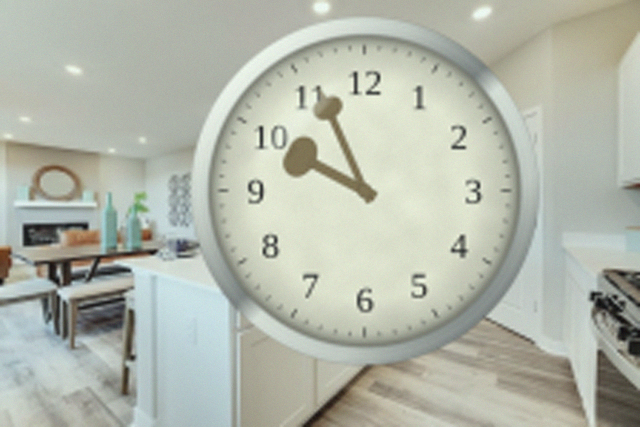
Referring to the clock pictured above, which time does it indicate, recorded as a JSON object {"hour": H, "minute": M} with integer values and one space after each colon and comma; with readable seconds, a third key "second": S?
{"hour": 9, "minute": 56}
